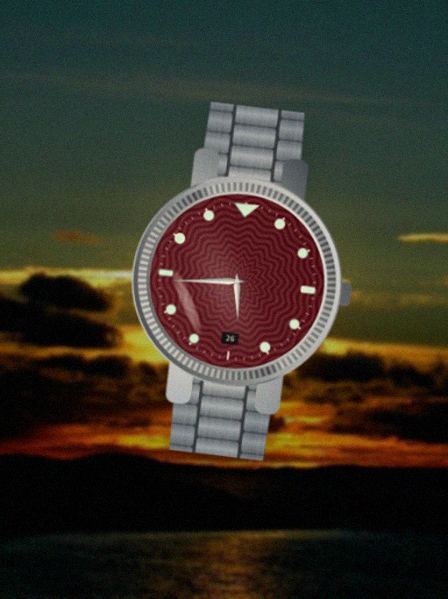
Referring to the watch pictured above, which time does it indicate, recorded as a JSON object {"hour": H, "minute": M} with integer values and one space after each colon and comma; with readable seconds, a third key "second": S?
{"hour": 5, "minute": 44}
